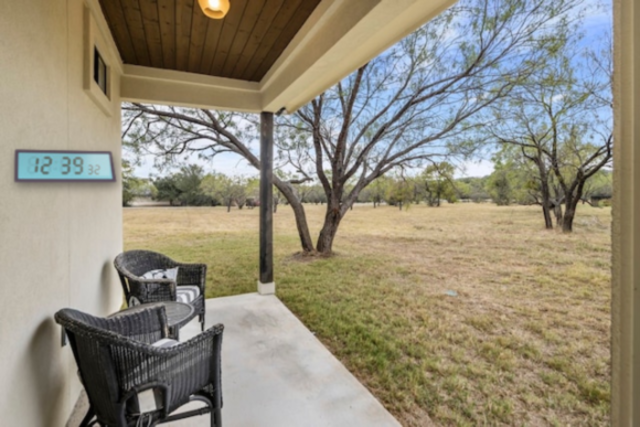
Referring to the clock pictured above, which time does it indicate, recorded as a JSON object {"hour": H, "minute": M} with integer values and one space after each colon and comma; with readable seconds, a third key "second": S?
{"hour": 12, "minute": 39, "second": 32}
